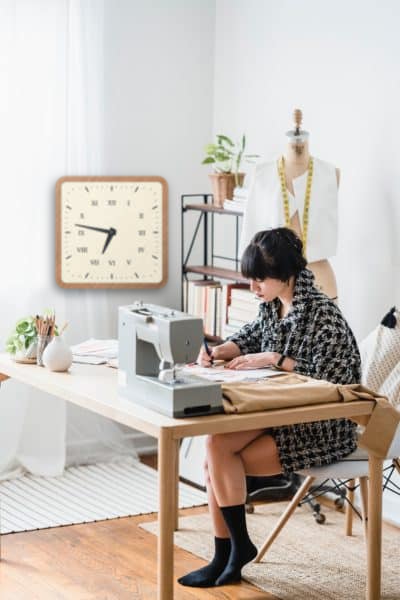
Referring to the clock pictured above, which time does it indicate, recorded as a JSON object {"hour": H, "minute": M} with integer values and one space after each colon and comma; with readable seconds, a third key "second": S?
{"hour": 6, "minute": 47}
